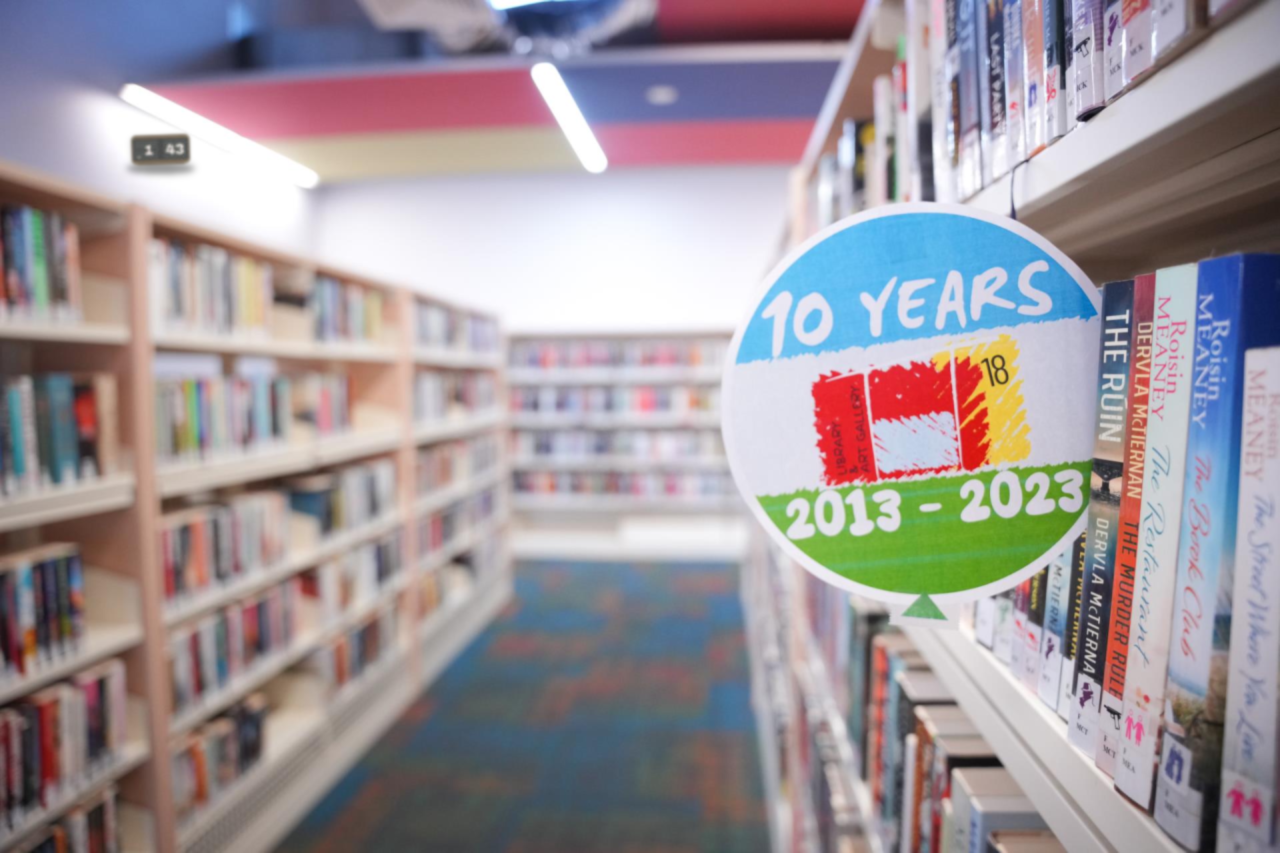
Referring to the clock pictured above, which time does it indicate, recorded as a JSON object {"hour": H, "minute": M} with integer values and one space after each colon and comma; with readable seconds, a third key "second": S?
{"hour": 1, "minute": 43}
